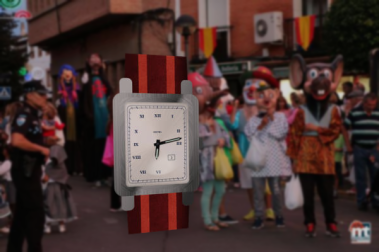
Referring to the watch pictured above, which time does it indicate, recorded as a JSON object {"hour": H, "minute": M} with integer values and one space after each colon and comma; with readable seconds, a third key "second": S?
{"hour": 6, "minute": 13}
